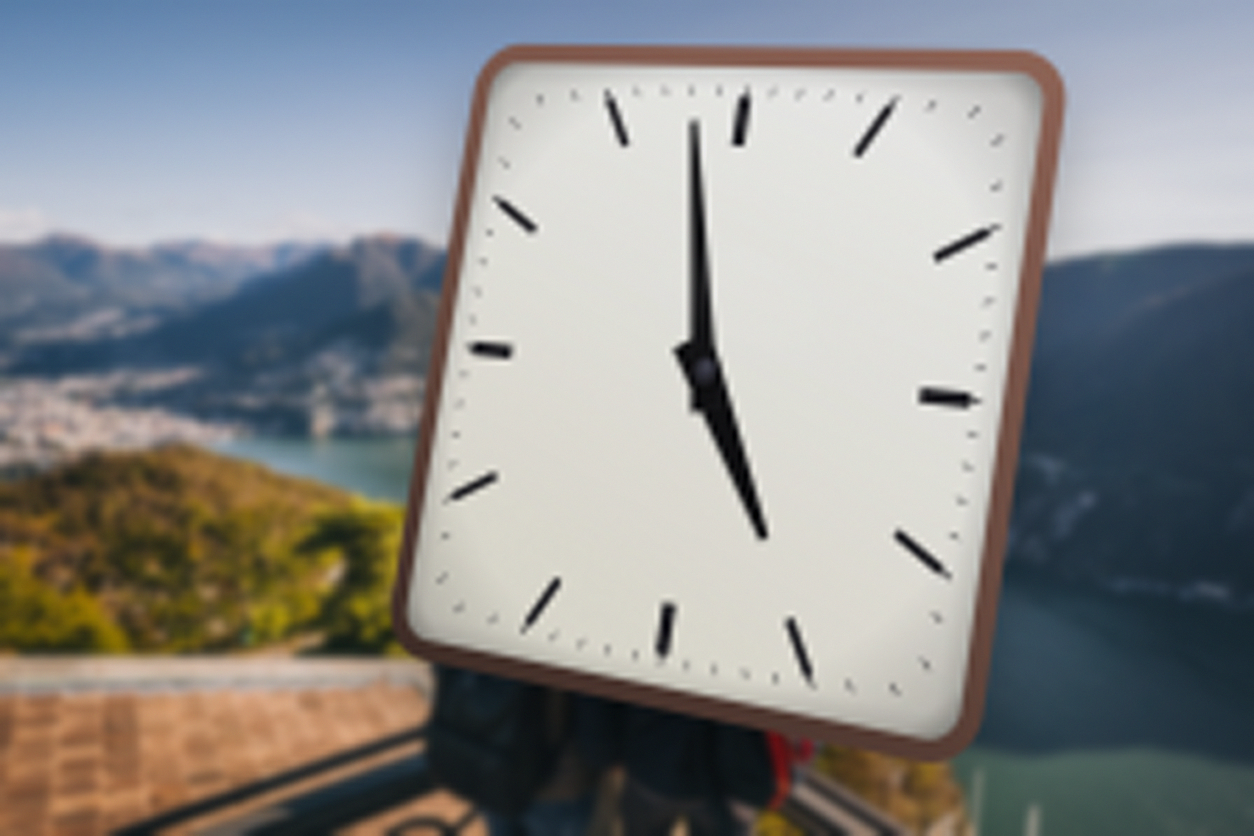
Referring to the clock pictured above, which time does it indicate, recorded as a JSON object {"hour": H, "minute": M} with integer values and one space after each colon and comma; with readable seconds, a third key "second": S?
{"hour": 4, "minute": 58}
